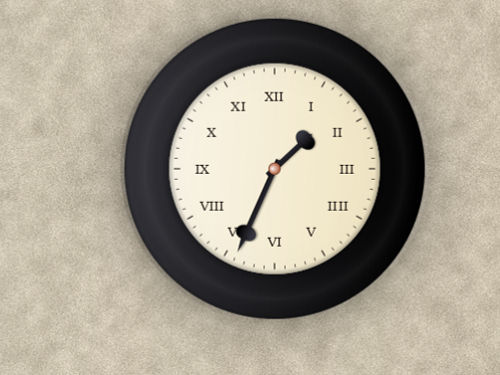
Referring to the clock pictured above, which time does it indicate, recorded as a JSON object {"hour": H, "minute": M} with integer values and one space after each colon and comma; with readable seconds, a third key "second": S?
{"hour": 1, "minute": 34}
